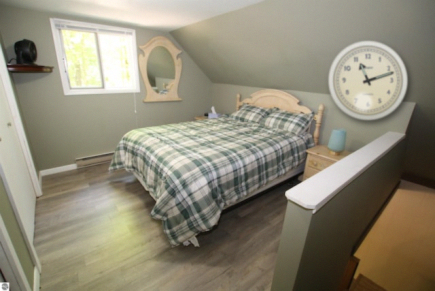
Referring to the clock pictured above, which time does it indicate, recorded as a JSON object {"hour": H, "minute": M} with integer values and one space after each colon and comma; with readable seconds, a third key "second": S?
{"hour": 11, "minute": 12}
